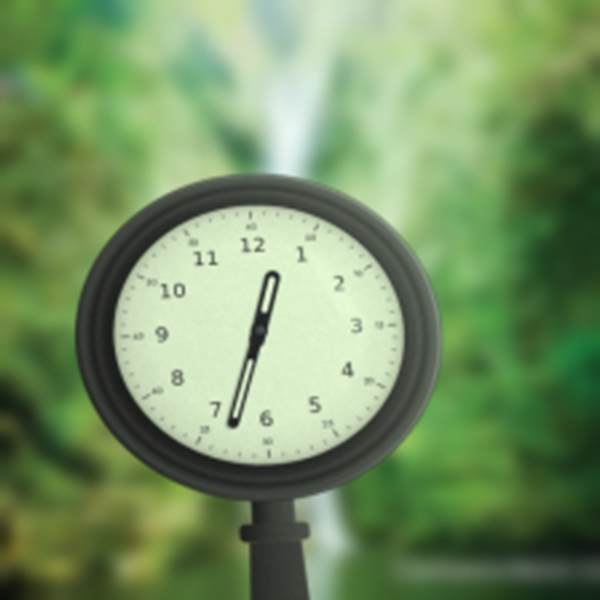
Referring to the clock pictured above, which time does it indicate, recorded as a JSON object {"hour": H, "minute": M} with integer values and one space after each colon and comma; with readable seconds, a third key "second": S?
{"hour": 12, "minute": 33}
